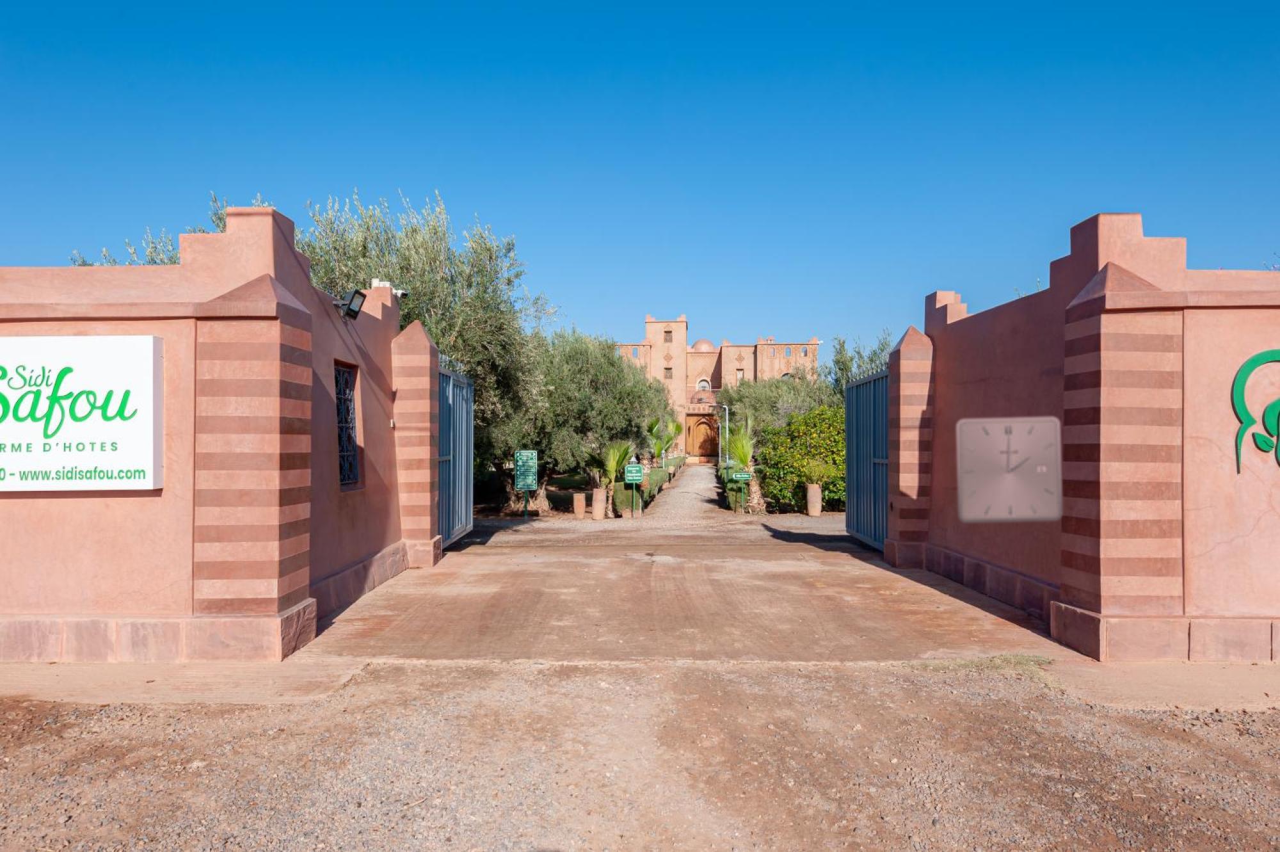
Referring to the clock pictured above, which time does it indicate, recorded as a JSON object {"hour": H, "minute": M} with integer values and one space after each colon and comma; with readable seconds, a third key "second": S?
{"hour": 2, "minute": 0}
